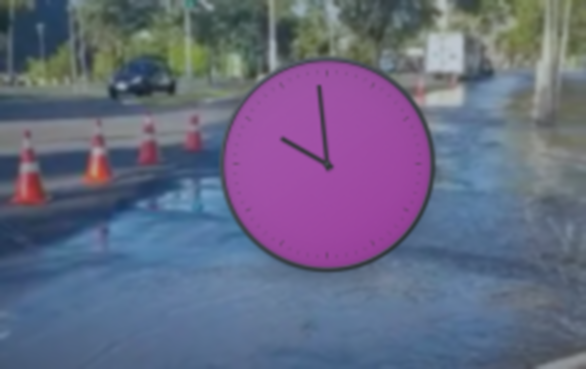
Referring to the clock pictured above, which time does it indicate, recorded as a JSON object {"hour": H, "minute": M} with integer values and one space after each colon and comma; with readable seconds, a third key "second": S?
{"hour": 9, "minute": 59}
